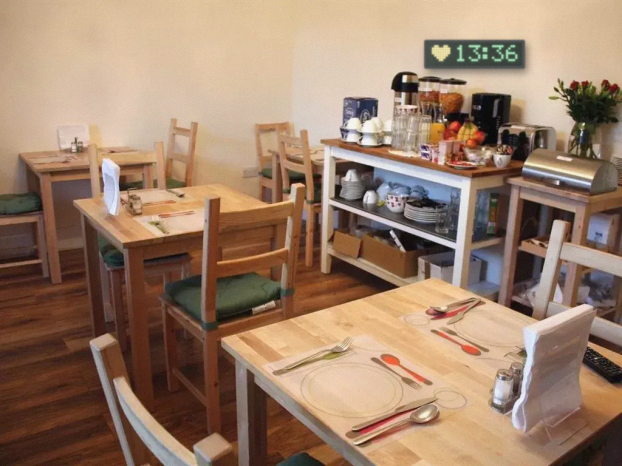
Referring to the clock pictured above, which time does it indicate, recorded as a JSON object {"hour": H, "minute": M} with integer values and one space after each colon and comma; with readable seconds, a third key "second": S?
{"hour": 13, "minute": 36}
